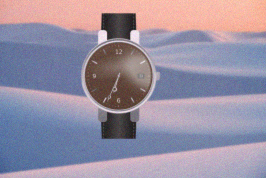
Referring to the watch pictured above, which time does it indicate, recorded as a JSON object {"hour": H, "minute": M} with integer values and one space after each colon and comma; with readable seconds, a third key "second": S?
{"hour": 6, "minute": 34}
